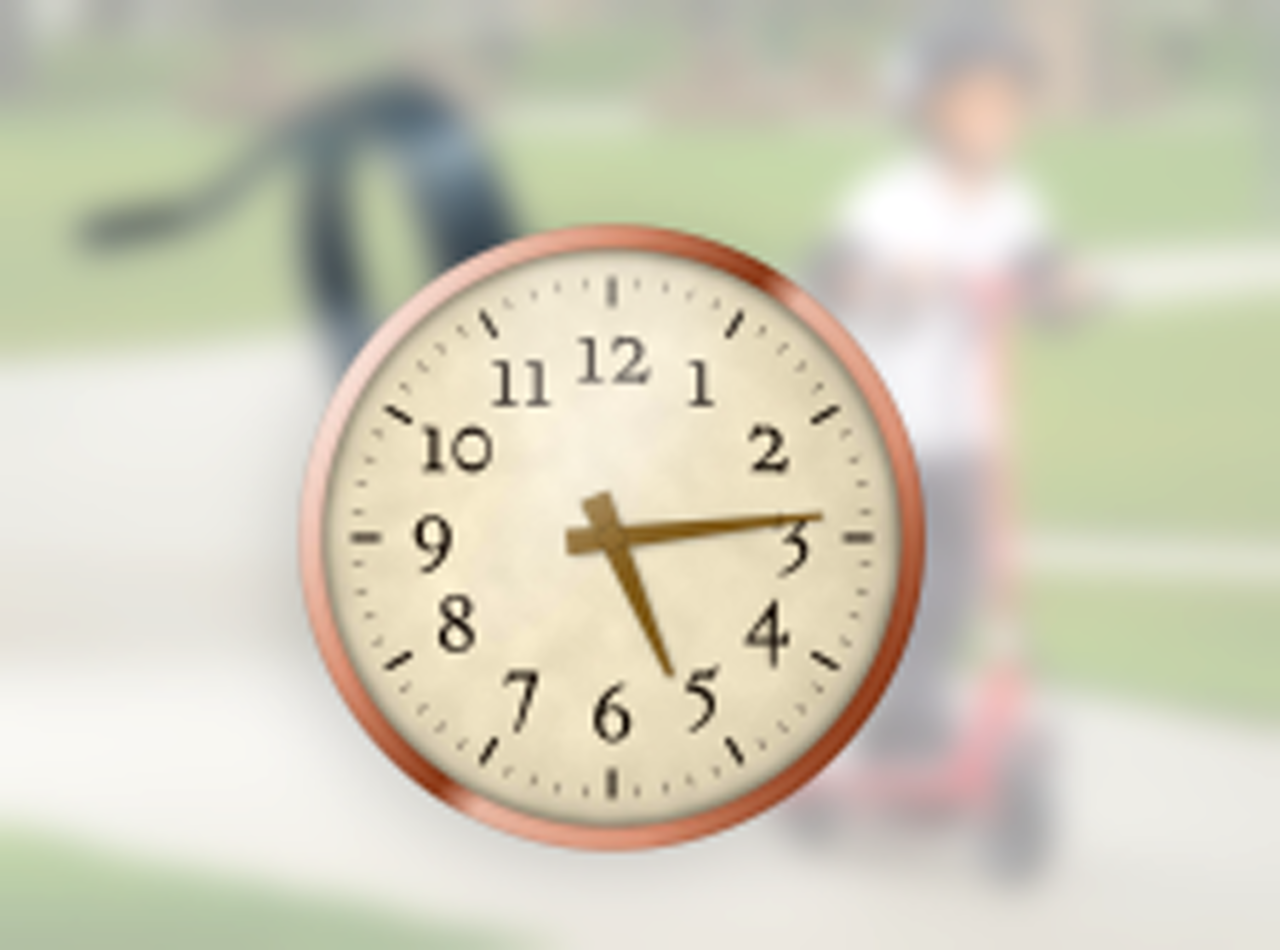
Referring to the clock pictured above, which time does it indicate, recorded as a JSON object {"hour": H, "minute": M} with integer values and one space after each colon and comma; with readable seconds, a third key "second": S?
{"hour": 5, "minute": 14}
